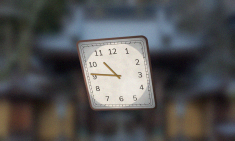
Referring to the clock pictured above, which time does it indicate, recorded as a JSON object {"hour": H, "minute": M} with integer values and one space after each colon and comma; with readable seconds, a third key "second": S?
{"hour": 10, "minute": 46}
